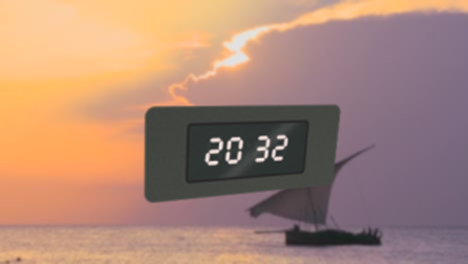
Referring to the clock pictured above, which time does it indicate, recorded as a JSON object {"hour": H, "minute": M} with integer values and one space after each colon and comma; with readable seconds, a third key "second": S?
{"hour": 20, "minute": 32}
